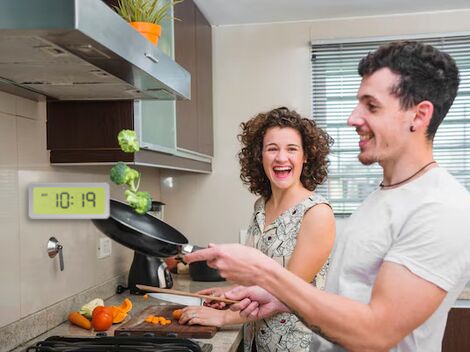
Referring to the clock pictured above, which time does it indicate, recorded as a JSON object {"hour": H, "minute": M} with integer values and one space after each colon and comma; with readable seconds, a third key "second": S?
{"hour": 10, "minute": 19}
